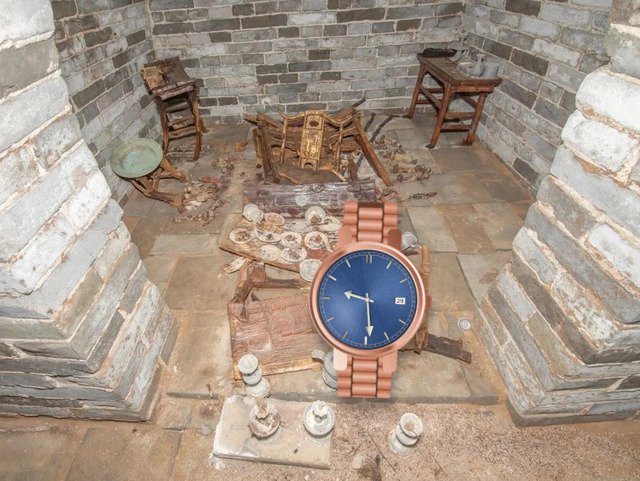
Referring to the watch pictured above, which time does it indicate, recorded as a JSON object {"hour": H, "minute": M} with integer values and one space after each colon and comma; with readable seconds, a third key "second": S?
{"hour": 9, "minute": 29}
